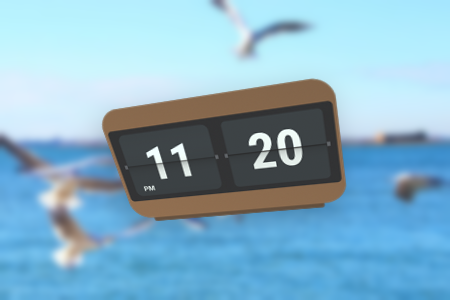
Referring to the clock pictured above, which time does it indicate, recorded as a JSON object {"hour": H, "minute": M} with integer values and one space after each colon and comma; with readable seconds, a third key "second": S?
{"hour": 11, "minute": 20}
